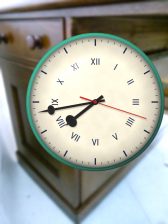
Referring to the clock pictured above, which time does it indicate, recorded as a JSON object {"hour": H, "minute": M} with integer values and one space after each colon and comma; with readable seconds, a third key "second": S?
{"hour": 7, "minute": 43, "second": 18}
